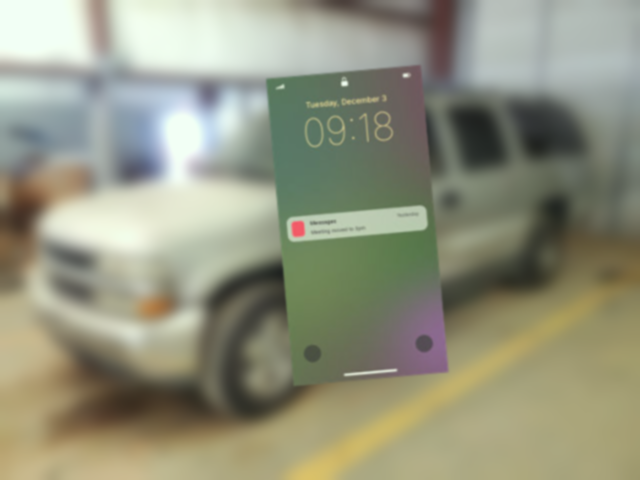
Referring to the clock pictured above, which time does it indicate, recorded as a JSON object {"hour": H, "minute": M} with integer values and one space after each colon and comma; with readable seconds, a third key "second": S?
{"hour": 9, "minute": 18}
